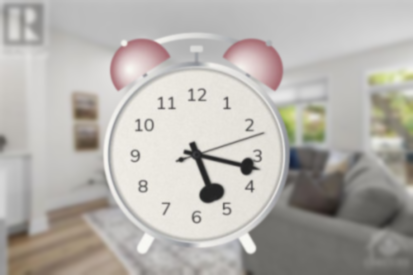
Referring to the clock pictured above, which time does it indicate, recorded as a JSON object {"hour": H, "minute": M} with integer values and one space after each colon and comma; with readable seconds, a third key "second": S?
{"hour": 5, "minute": 17, "second": 12}
